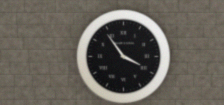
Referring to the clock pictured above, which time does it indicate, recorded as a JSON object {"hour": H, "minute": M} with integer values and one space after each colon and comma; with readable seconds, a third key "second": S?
{"hour": 3, "minute": 54}
